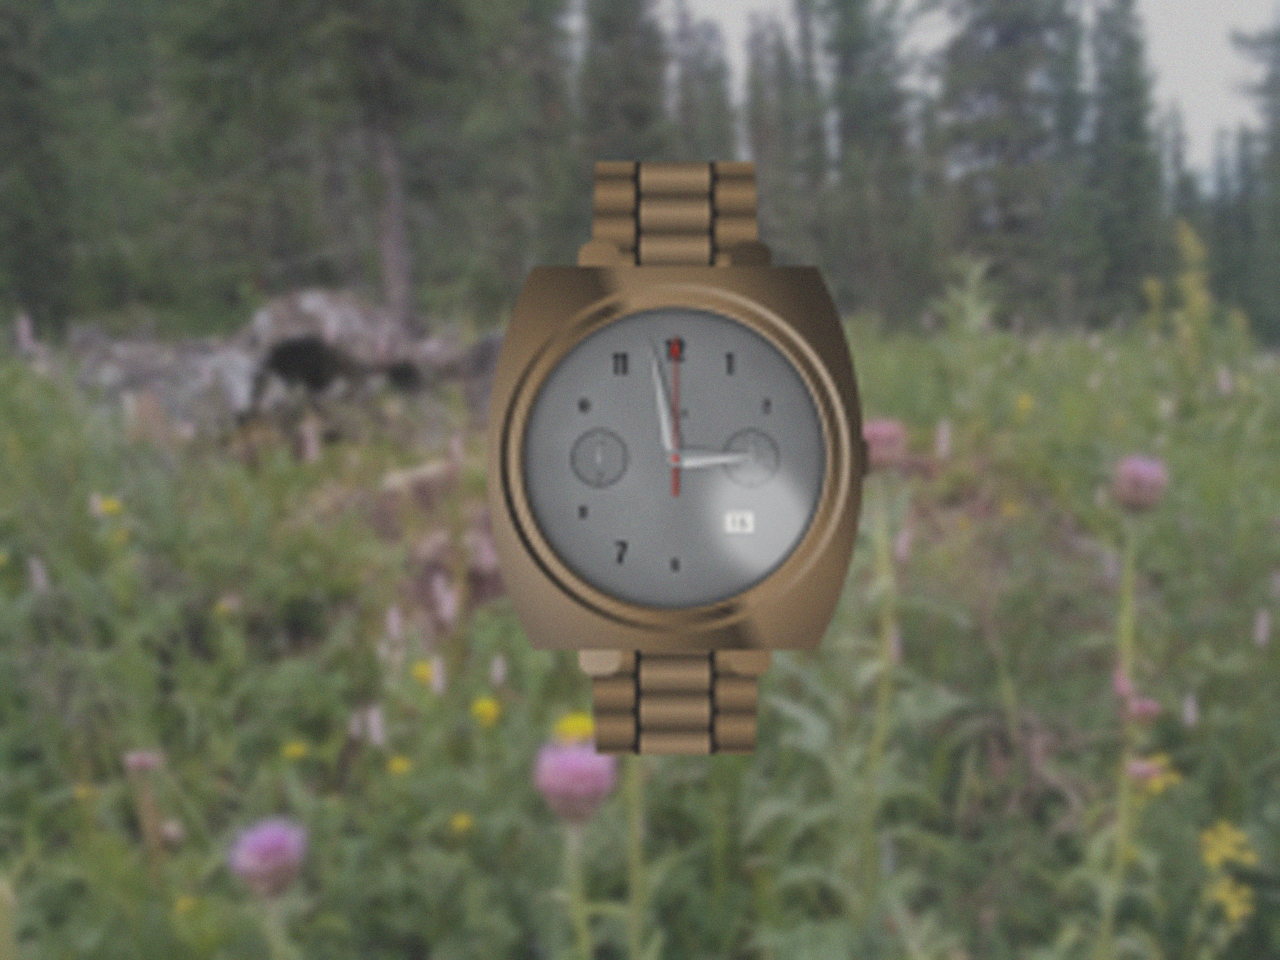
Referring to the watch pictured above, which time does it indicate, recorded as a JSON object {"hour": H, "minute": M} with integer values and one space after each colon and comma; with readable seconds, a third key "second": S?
{"hour": 2, "minute": 58}
